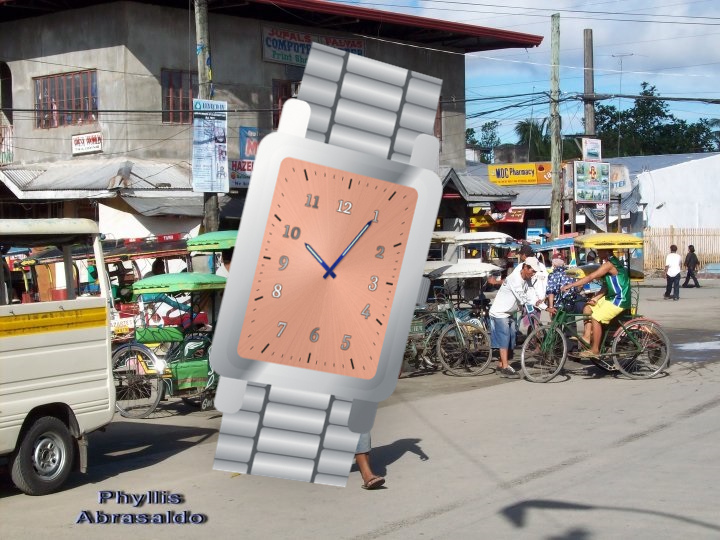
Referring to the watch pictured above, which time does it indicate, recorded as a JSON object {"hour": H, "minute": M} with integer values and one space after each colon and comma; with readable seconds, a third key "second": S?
{"hour": 10, "minute": 5}
